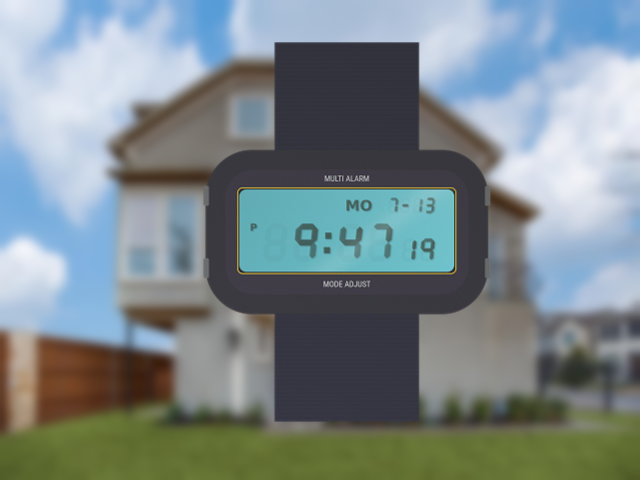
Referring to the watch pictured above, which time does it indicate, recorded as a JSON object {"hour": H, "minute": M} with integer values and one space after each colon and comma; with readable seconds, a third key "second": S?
{"hour": 9, "minute": 47, "second": 19}
